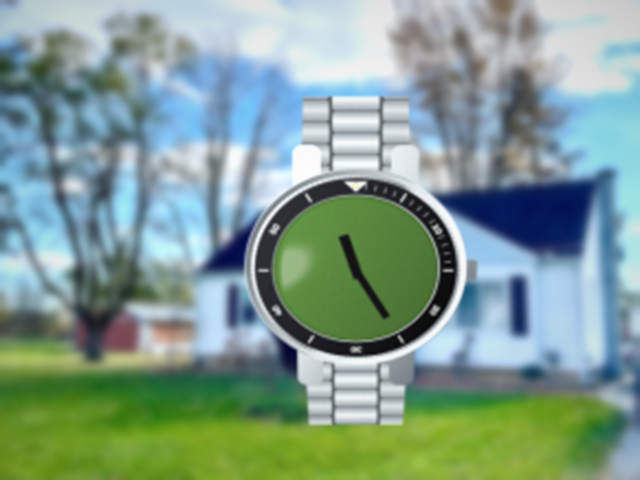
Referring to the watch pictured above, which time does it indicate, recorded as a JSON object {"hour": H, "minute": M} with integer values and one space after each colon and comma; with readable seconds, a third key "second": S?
{"hour": 11, "minute": 25}
